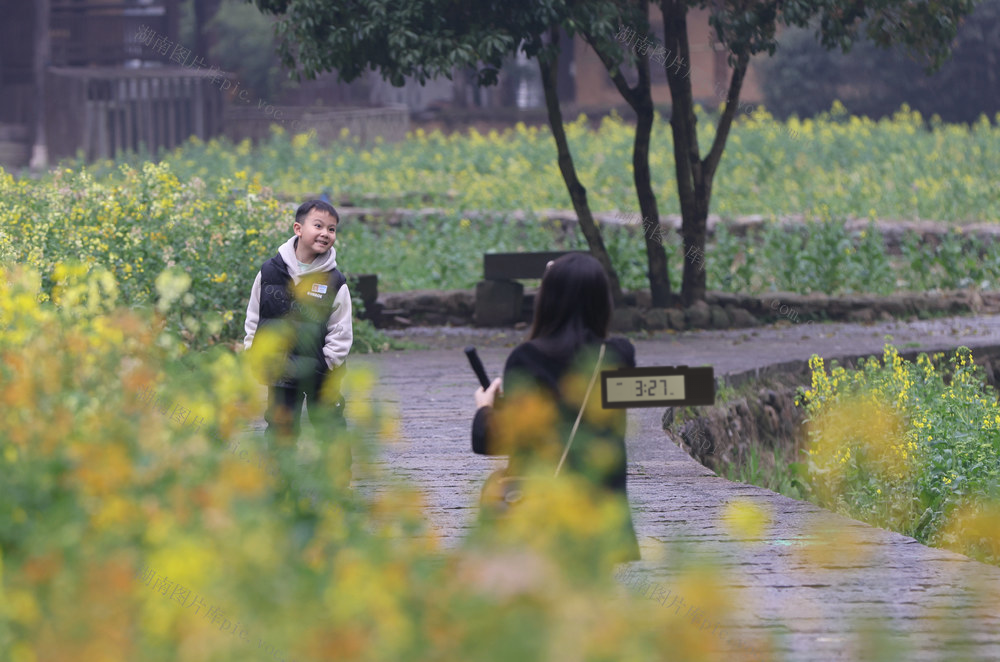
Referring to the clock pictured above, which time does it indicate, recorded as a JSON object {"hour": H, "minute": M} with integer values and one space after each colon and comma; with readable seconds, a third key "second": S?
{"hour": 3, "minute": 27}
